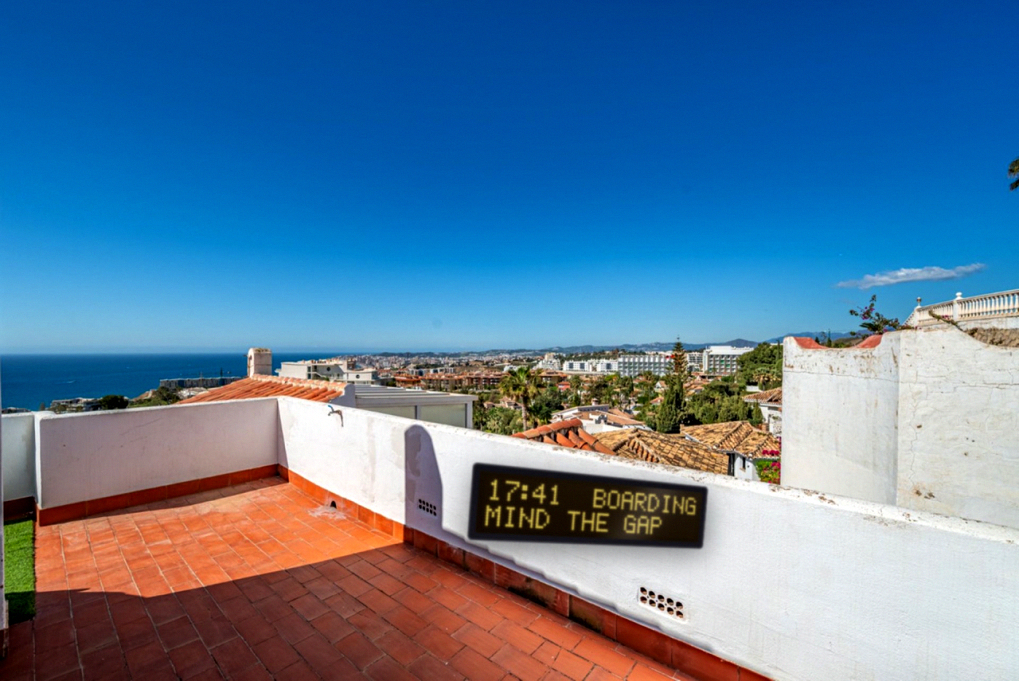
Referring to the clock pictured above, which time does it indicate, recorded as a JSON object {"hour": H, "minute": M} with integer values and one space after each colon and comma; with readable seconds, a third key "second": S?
{"hour": 17, "minute": 41}
